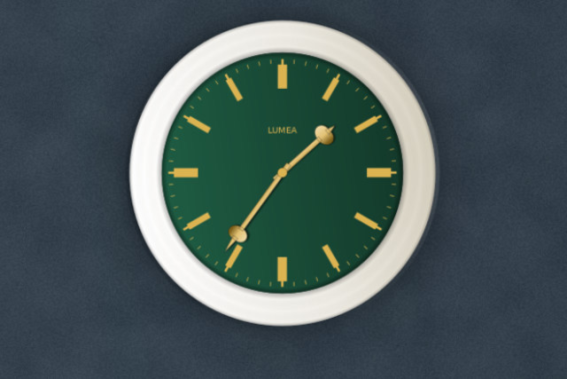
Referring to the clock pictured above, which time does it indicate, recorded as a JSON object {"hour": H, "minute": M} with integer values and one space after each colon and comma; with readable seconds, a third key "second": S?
{"hour": 1, "minute": 36}
